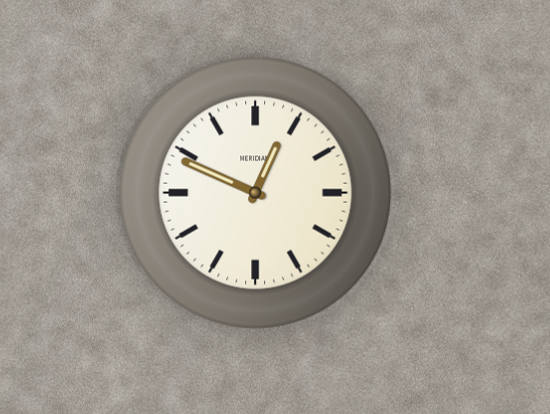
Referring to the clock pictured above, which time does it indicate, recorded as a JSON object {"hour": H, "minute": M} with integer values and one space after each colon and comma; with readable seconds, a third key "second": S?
{"hour": 12, "minute": 49}
